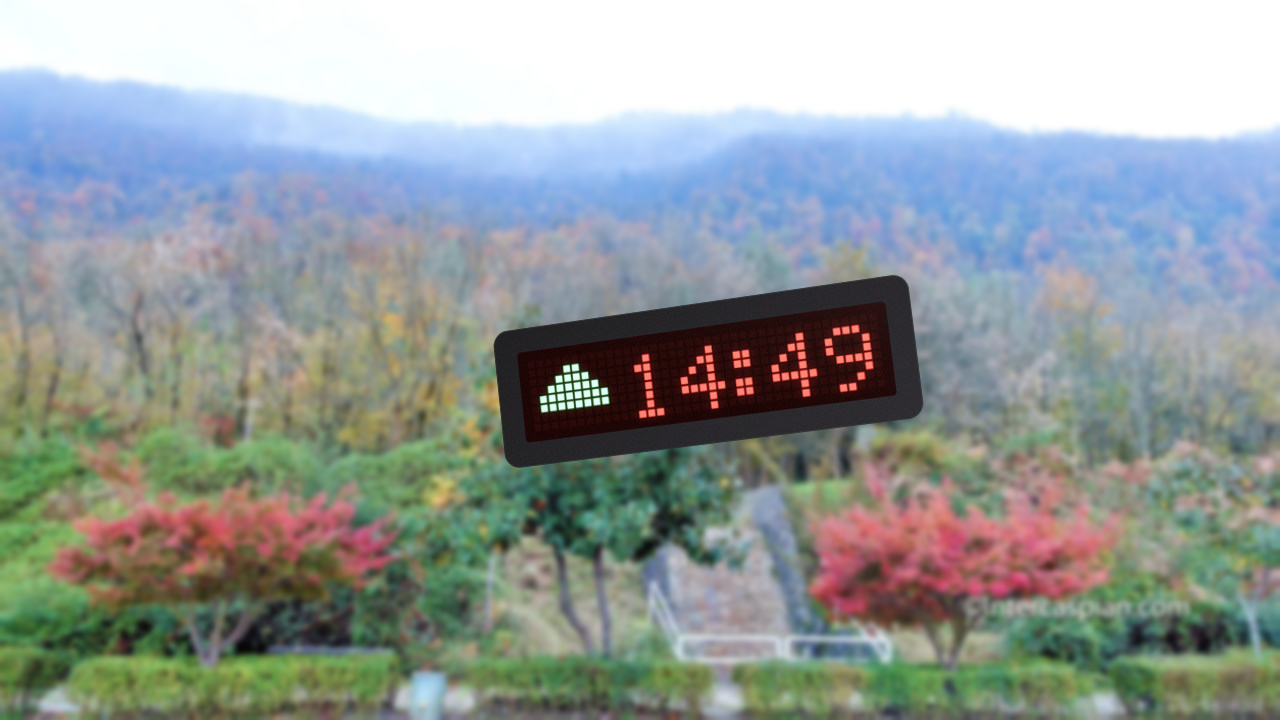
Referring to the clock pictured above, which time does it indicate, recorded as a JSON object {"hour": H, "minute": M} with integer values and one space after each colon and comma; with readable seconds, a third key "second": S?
{"hour": 14, "minute": 49}
